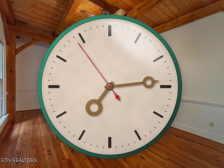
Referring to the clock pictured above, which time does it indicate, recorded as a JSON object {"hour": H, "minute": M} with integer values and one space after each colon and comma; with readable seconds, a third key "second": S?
{"hour": 7, "minute": 13, "second": 54}
